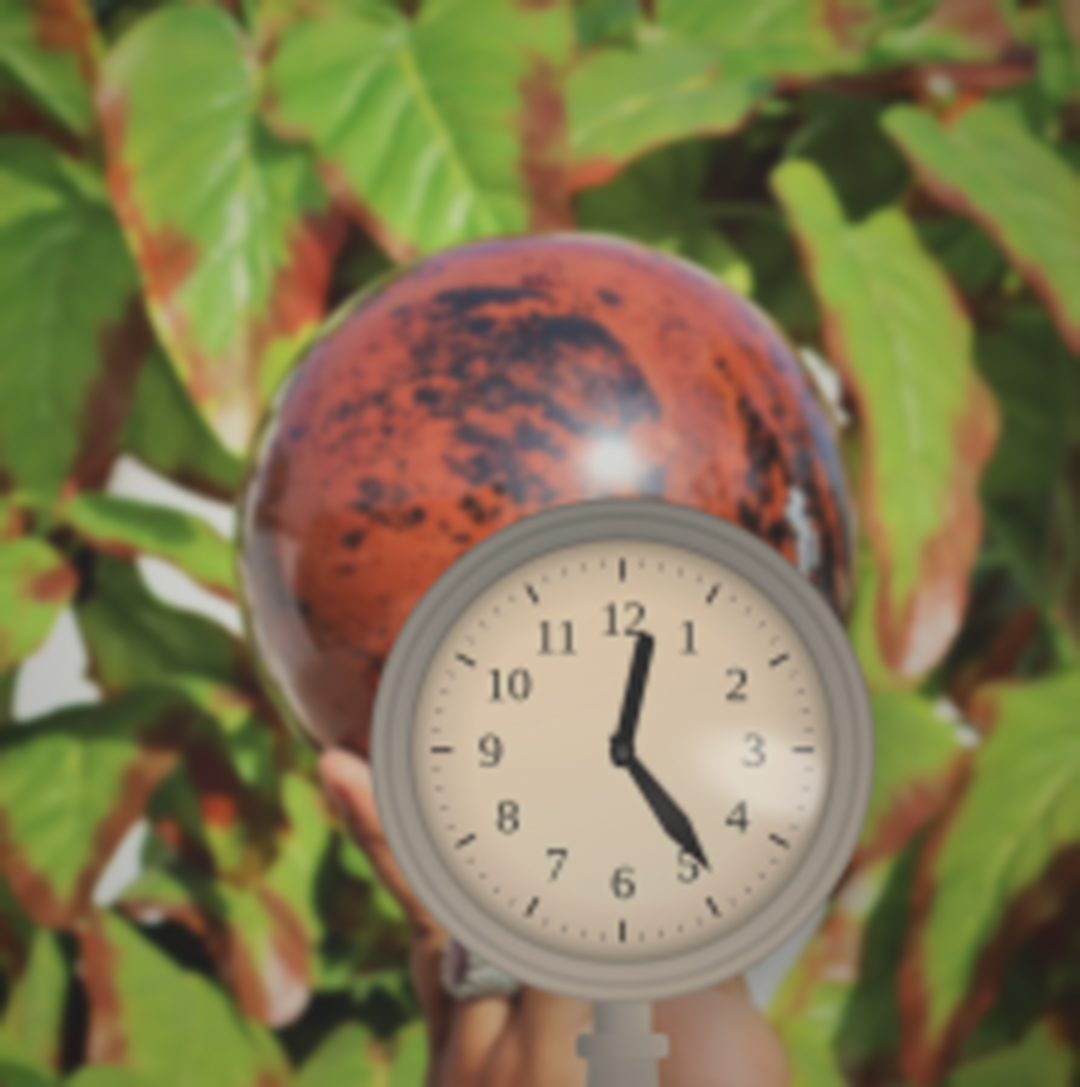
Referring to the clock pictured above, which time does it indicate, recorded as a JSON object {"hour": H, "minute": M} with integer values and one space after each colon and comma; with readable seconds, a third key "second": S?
{"hour": 12, "minute": 24}
